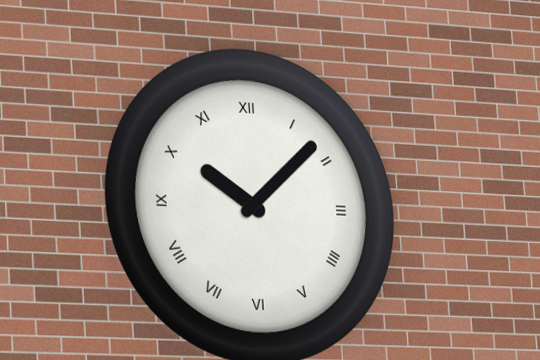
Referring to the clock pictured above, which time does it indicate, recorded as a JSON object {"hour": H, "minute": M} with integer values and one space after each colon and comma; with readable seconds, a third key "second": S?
{"hour": 10, "minute": 8}
